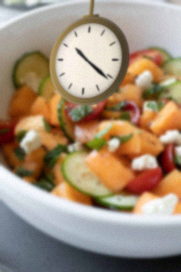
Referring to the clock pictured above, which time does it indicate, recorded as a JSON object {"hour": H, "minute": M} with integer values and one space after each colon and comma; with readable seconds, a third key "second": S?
{"hour": 10, "minute": 21}
